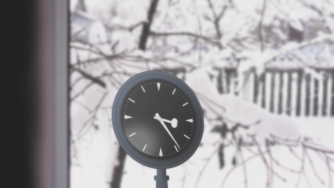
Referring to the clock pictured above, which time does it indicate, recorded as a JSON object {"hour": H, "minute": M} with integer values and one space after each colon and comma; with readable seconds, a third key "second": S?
{"hour": 3, "minute": 24}
